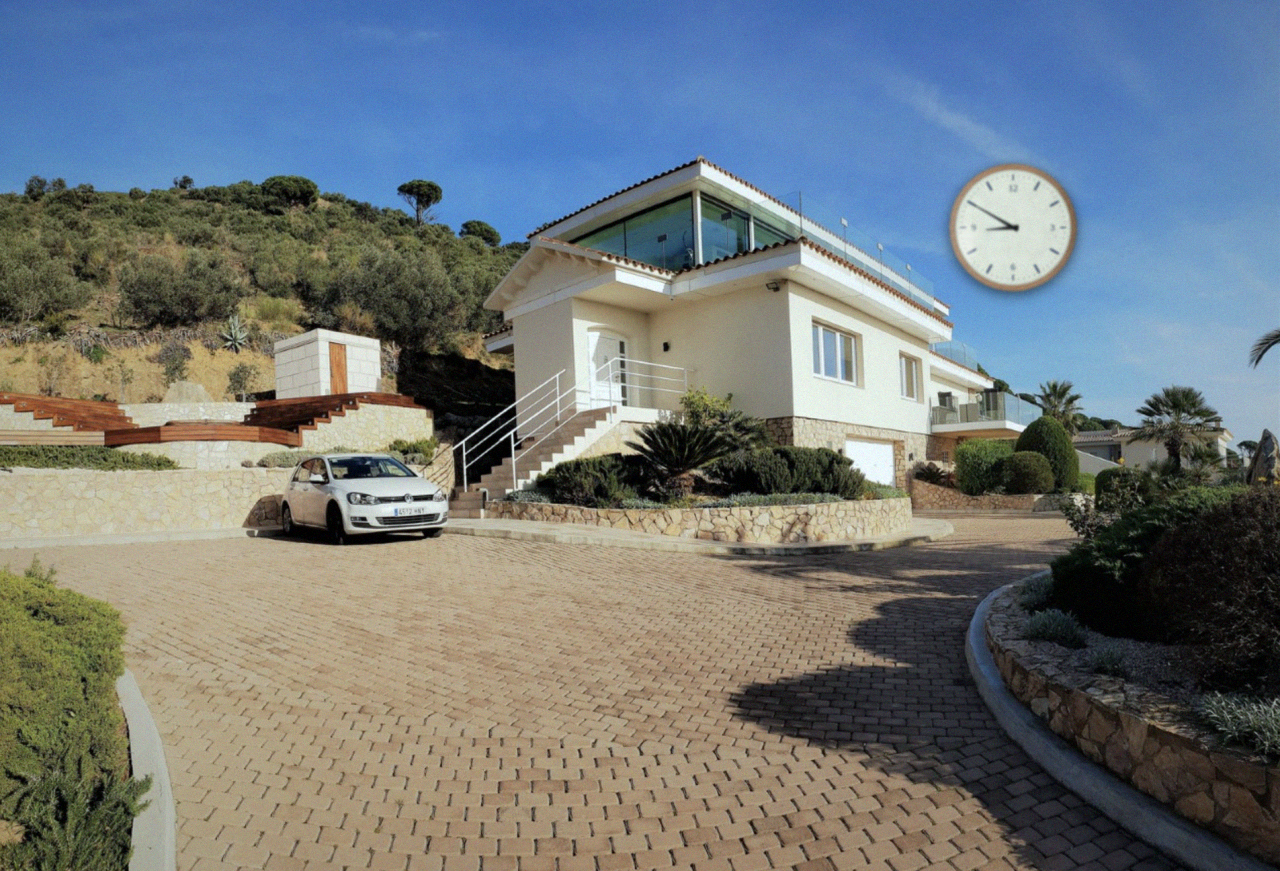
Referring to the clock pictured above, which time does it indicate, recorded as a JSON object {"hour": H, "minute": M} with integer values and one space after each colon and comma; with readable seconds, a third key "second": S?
{"hour": 8, "minute": 50}
